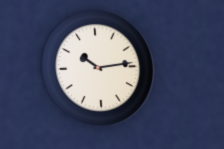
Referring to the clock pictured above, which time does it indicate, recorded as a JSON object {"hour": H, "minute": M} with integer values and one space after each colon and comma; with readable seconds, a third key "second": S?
{"hour": 10, "minute": 14}
